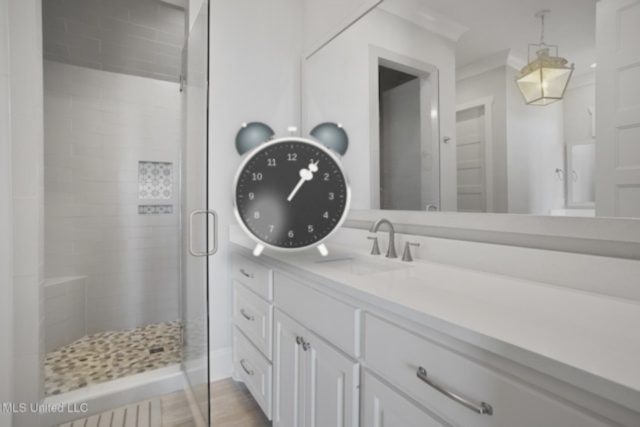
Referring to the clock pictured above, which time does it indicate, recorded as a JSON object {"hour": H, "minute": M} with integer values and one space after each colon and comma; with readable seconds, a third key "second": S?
{"hour": 1, "minute": 6}
